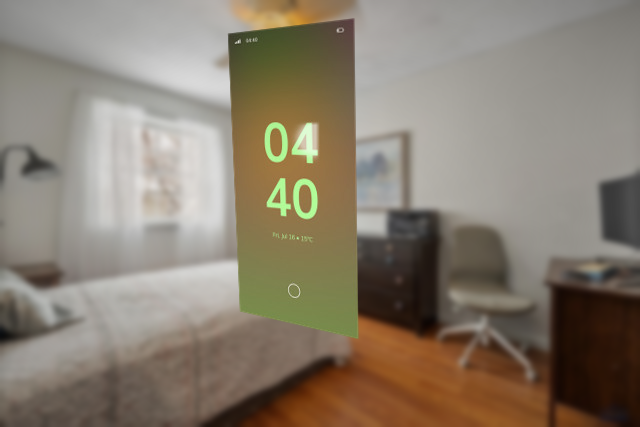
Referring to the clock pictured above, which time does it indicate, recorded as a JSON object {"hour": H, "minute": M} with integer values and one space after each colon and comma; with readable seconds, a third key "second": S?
{"hour": 4, "minute": 40}
